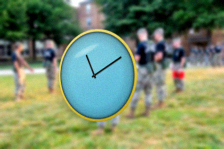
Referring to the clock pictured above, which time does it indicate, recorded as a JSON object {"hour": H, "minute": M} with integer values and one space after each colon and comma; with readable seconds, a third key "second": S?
{"hour": 11, "minute": 10}
